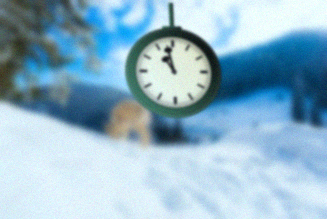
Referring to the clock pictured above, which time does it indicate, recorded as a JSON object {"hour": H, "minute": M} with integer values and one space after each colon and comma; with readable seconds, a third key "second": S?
{"hour": 10, "minute": 58}
